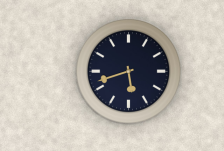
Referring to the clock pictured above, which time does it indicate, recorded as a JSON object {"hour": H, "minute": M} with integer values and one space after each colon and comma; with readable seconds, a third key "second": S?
{"hour": 5, "minute": 42}
